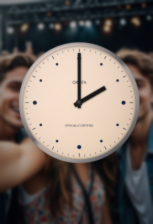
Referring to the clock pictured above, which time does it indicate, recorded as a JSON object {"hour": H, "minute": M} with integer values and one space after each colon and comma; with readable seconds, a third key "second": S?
{"hour": 2, "minute": 0}
